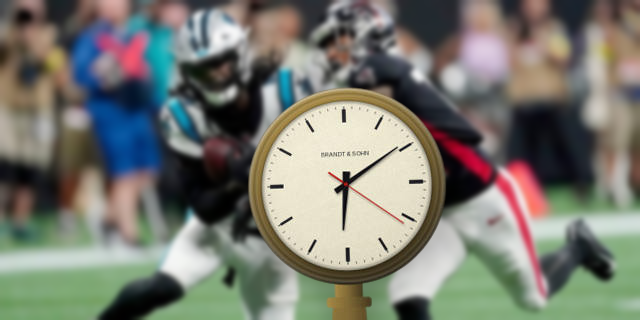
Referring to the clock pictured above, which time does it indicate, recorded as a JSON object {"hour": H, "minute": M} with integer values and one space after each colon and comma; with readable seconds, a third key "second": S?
{"hour": 6, "minute": 9, "second": 21}
